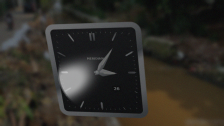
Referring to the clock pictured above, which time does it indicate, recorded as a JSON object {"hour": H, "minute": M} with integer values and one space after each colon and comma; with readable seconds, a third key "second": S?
{"hour": 3, "minute": 6}
